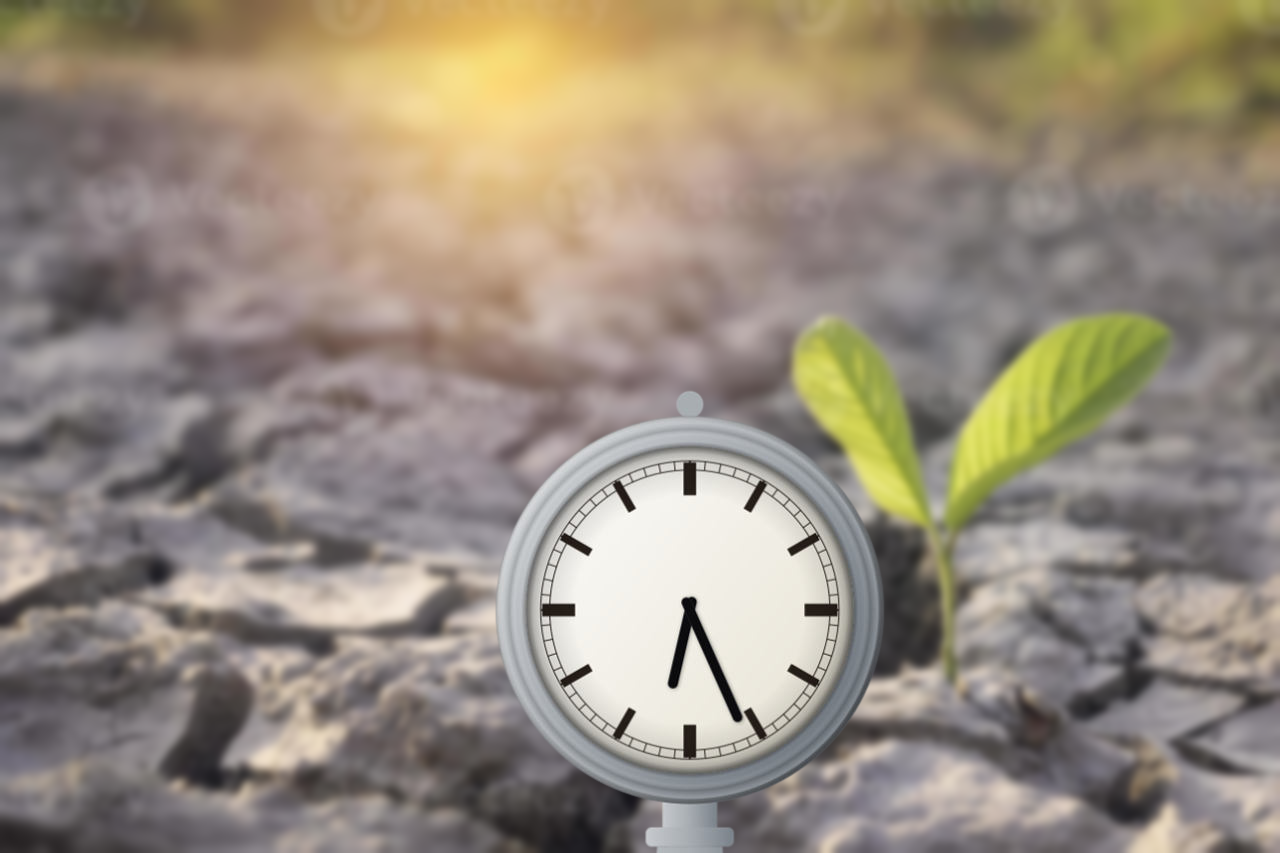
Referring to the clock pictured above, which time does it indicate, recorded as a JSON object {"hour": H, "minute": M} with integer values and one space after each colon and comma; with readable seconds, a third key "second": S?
{"hour": 6, "minute": 26}
